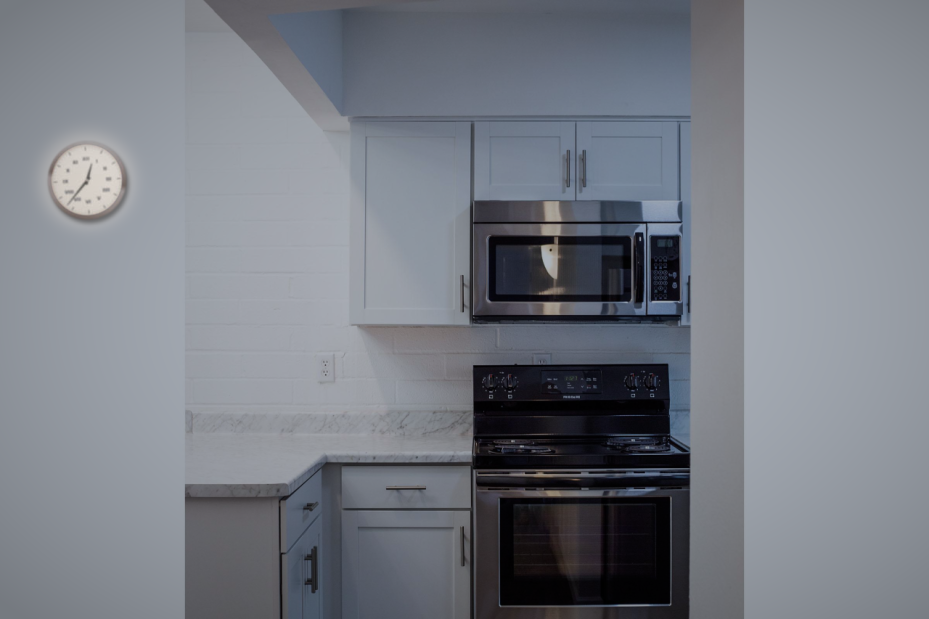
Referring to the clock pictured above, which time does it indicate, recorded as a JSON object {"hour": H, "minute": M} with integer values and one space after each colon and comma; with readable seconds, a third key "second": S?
{"hour": 12, "minute": 37}
